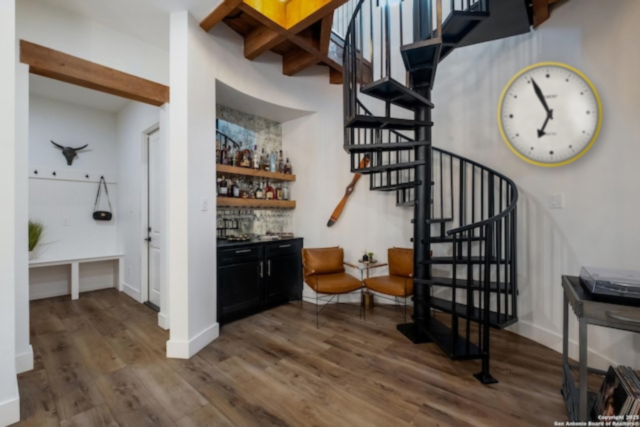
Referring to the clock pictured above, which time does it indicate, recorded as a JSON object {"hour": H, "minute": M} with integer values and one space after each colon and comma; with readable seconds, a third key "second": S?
{"hour": 6, "minute": 56}
